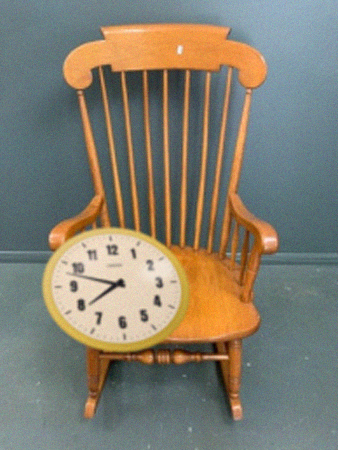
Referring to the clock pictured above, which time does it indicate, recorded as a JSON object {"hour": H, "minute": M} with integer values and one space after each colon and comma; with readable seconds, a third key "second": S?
{"hour": 7, "minute": 48}
